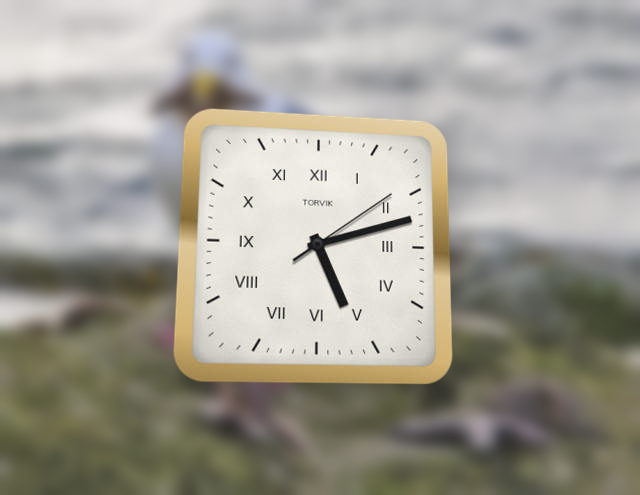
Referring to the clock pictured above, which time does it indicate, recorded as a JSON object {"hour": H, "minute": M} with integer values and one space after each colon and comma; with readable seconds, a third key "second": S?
{"hour": 5, "minute": 12, "second": 9}
